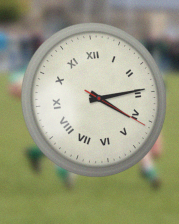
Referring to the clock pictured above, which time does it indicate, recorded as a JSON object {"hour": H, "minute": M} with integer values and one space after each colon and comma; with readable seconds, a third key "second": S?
{"hour": 4, "minute": 14, "second": 21}
